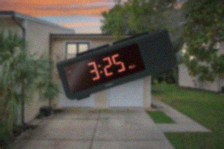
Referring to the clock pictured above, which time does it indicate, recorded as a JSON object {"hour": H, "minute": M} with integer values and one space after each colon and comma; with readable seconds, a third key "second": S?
{"hour": 3, "minute": 25}
